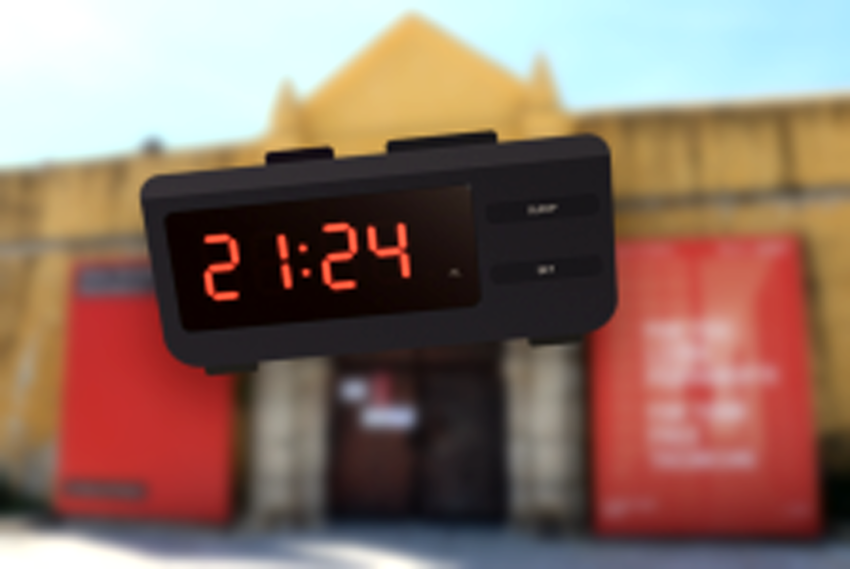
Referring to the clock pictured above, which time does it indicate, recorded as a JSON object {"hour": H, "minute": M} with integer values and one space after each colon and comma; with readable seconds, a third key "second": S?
{"hour": 21, "minute": 24}
